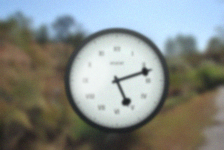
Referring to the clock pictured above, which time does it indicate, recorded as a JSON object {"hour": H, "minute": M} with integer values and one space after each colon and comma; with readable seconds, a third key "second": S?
{"hour": 5, "minute": 12}
